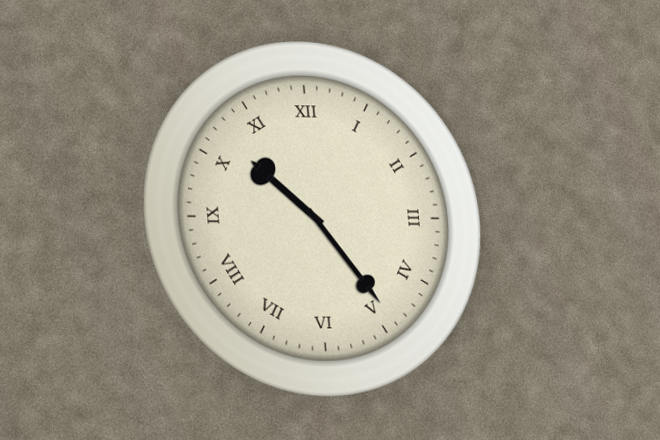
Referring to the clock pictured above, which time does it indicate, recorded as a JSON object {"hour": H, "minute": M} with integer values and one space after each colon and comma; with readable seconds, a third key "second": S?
{"hour": 10, "minute": 24}
